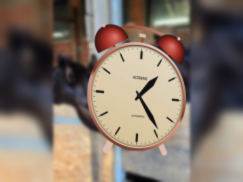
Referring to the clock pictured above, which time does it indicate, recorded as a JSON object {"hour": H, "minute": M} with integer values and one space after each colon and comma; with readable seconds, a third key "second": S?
{"hour": 1, "minute": 24}
